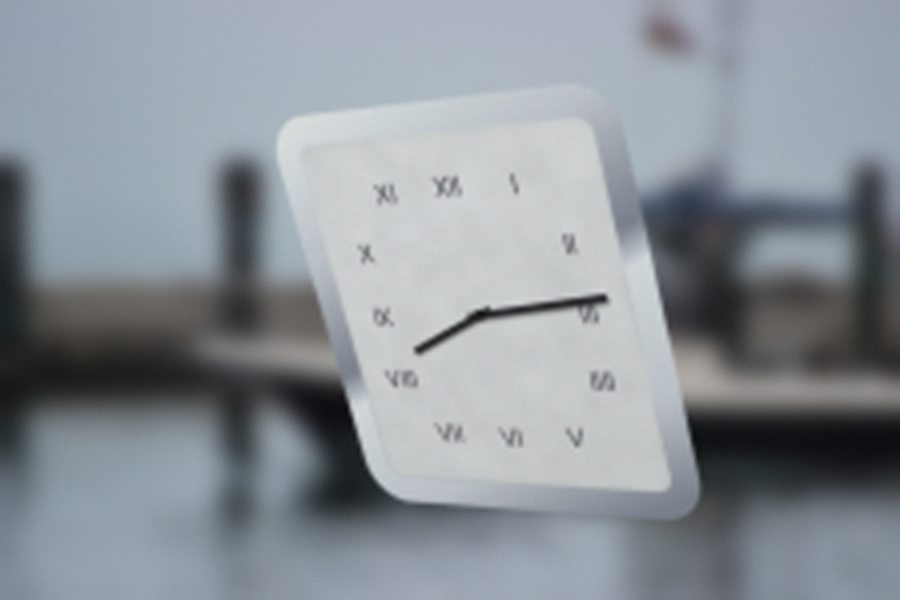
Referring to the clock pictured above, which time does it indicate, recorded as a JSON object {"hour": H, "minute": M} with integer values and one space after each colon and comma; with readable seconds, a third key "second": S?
{"hour": 8, "minute": 14}
